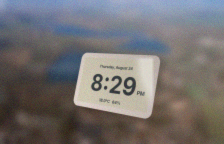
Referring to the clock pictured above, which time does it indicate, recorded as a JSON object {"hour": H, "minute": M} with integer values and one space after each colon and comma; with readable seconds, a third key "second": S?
{"hour": 8, "minute": 29}
